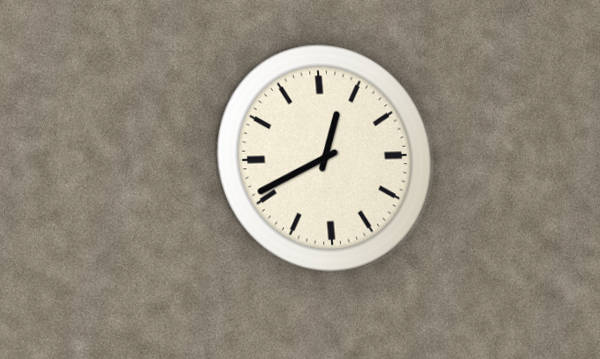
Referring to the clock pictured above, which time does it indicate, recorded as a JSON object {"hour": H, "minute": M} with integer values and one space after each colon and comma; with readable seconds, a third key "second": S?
{"hour": 12, "minute": 41}
